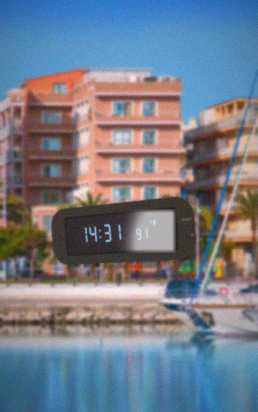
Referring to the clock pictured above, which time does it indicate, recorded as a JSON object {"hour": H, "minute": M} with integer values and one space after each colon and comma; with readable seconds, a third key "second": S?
{"hour": 14, "minute": 31}
